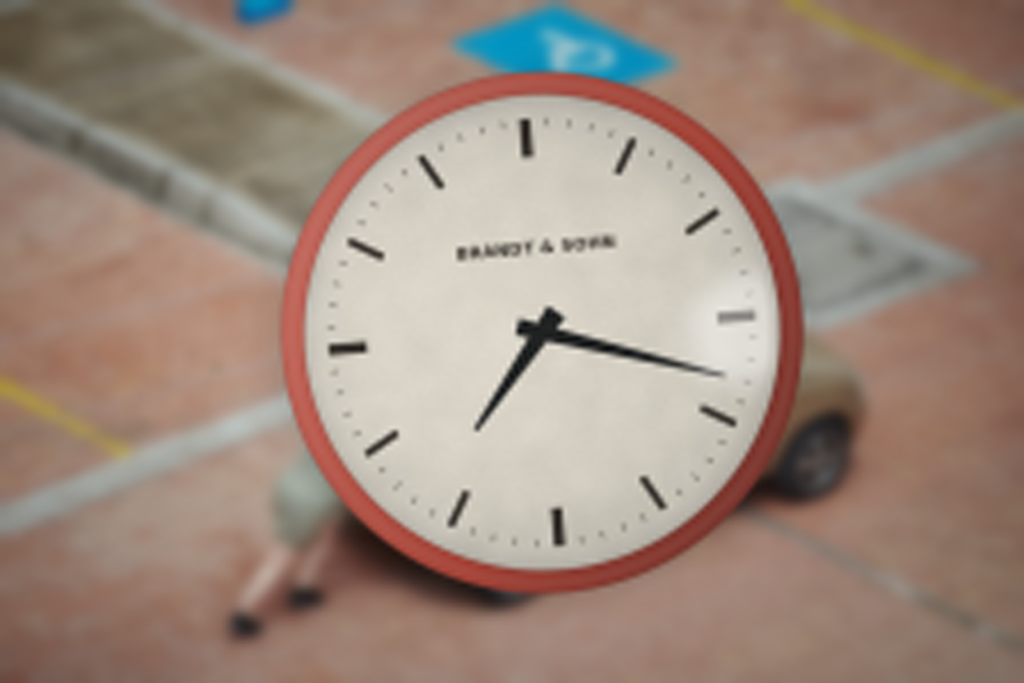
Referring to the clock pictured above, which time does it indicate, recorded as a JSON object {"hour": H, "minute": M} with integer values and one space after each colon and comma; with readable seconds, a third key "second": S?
{"hour": 7, "minute": 18}
